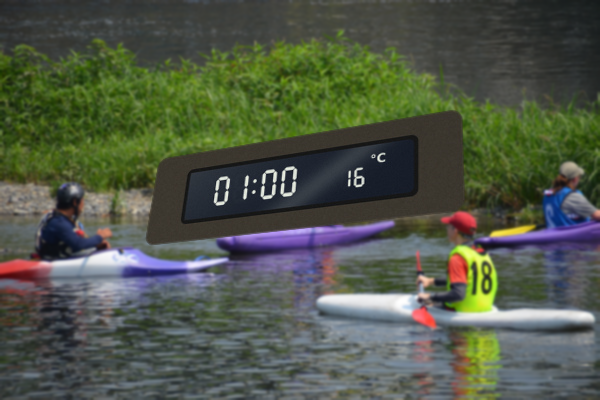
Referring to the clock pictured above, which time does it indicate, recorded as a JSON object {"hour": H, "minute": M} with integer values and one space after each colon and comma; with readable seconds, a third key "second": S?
{"hour": 1, "minute": 0}
